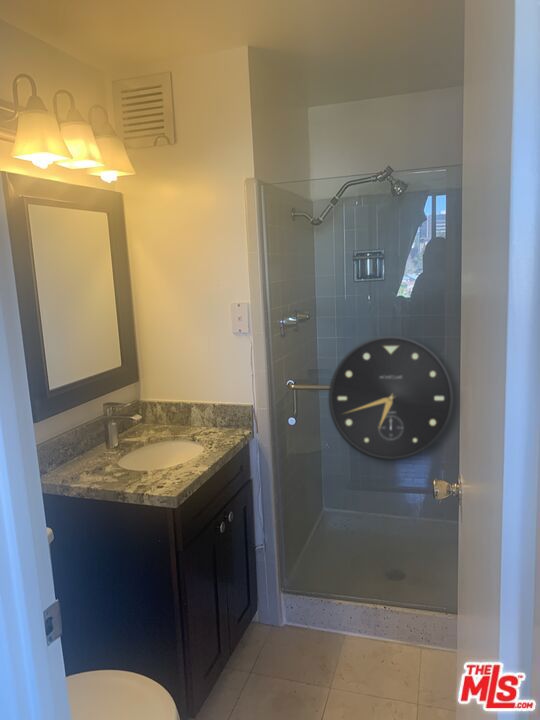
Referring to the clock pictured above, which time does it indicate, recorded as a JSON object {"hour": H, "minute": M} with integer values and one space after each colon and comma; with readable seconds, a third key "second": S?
{"hour": 6, "minute": 42}
